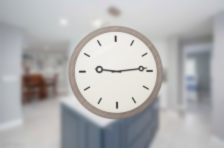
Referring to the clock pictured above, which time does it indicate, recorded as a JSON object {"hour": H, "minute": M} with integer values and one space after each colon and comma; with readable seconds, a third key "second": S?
{"hour": 9, "minute": 14}
